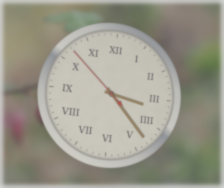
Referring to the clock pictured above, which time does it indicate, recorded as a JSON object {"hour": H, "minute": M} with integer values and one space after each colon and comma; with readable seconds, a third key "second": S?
{"hour": 3, "minute": 22, "second": 52}
